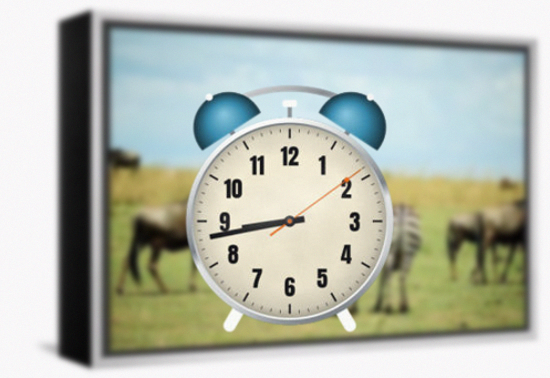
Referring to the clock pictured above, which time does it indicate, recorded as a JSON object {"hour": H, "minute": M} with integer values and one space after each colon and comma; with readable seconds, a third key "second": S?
{"hour": 8, "minute": 43, "second": 9}
